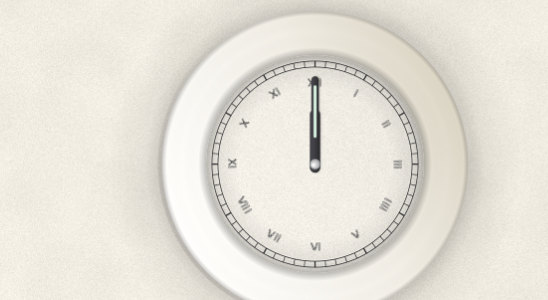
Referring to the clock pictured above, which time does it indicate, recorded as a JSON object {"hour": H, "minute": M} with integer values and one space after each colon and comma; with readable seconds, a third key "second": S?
{"hour": 12, "minute": 0}
